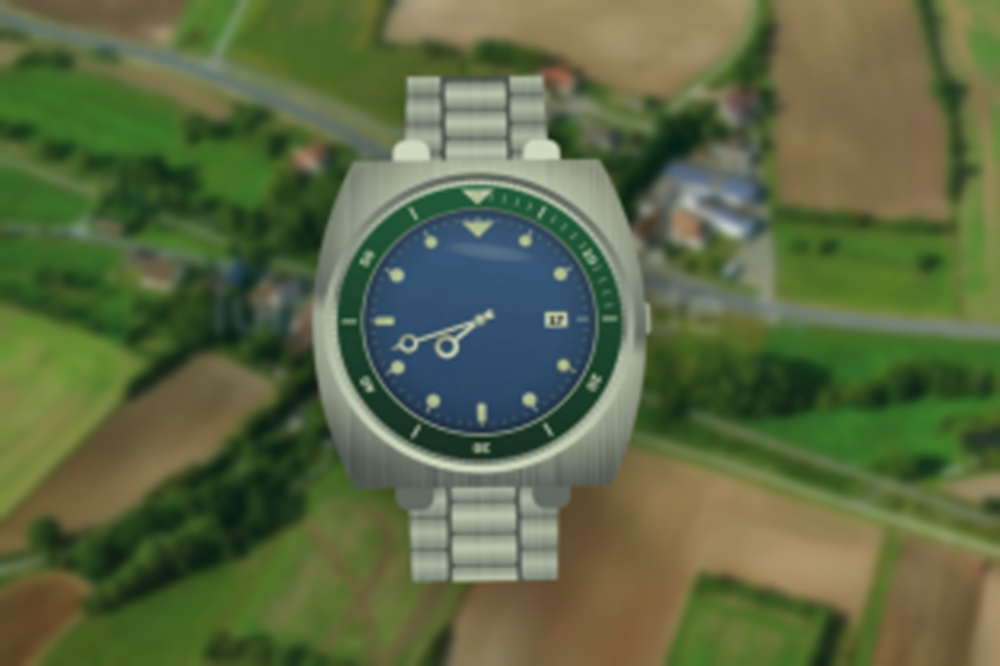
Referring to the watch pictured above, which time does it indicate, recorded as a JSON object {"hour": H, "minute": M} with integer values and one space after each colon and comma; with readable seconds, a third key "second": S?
{"hour": 7, "minute": 42}
